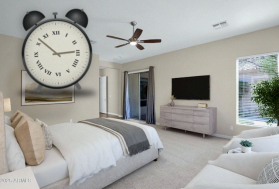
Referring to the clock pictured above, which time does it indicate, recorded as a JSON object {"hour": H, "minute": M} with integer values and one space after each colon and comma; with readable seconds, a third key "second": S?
{"hour": 2, "minute": 52}
